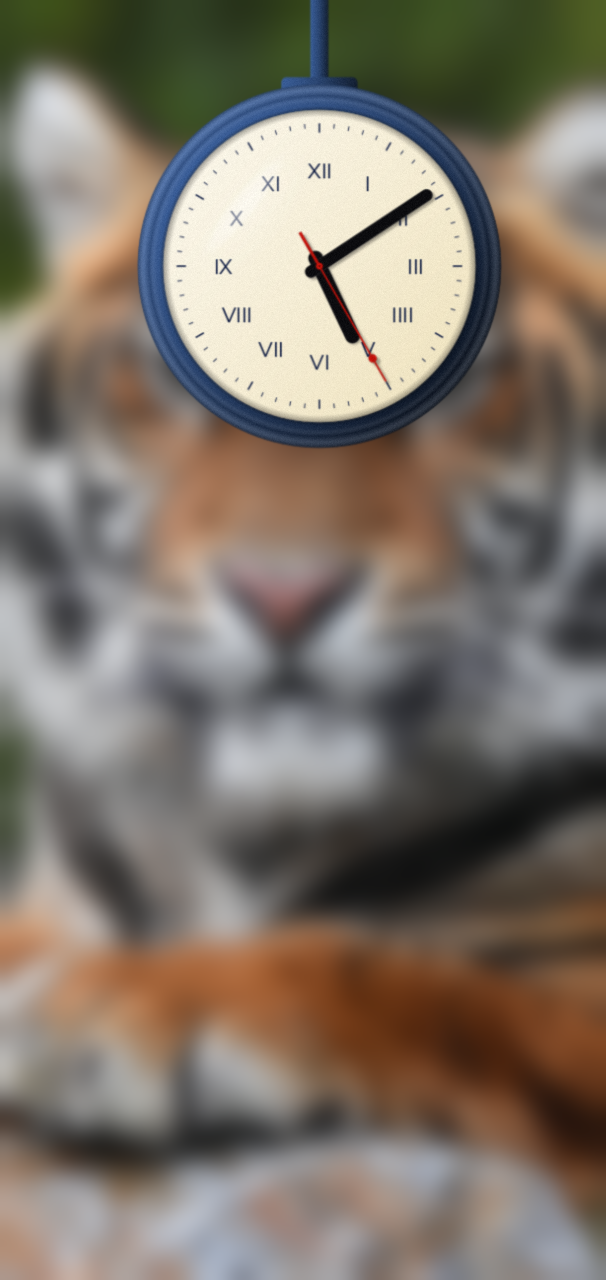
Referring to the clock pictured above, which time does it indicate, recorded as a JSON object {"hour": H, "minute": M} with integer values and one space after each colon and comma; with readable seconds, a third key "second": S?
{"hour": 5, "minute": 9, "second": 25}
